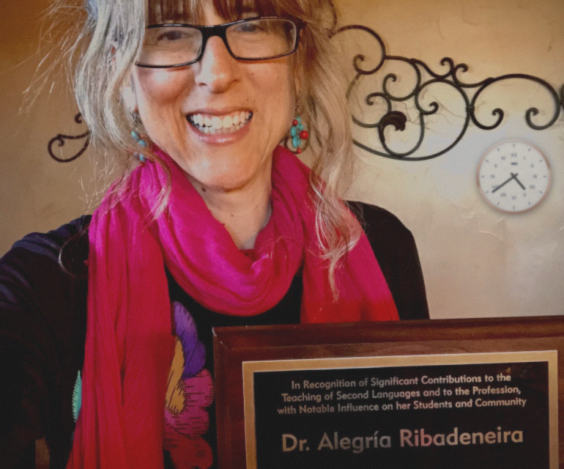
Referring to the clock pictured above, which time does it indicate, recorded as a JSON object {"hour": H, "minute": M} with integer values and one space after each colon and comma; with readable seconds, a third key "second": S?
{"hour": 4, "minute": 39}
